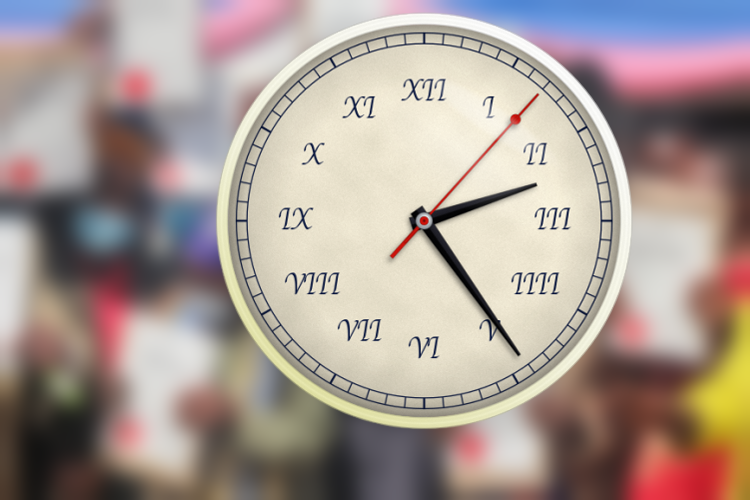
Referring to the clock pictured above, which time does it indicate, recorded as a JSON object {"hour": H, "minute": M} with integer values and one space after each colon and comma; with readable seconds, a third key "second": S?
{"hour": 2, "minute": 24, "second": 7}
